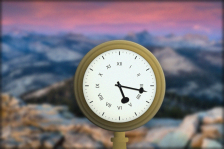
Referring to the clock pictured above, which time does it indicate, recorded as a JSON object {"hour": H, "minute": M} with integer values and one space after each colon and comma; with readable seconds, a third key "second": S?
{"hour": 5, "minute": 17}
